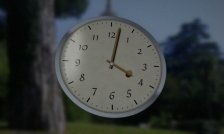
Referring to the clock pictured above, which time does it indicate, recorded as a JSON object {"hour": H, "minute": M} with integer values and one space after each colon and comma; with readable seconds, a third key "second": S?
{"hour": 4, "minute": 2}
